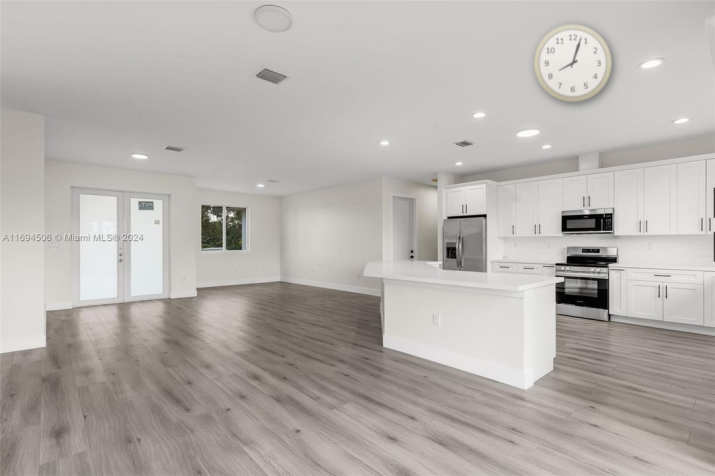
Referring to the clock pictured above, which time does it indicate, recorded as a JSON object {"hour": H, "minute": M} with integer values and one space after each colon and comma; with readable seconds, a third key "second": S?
{"hour": 8, "minute": 3}
